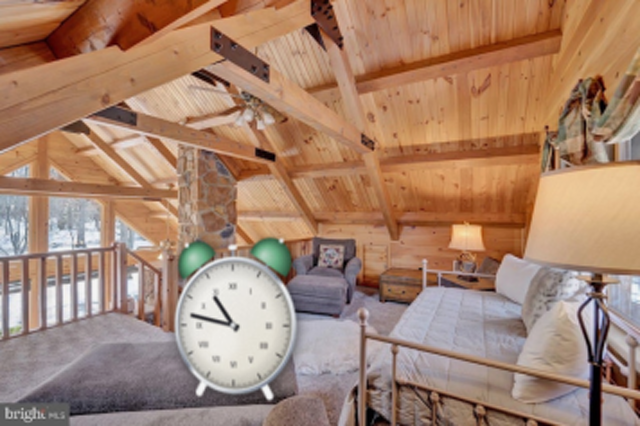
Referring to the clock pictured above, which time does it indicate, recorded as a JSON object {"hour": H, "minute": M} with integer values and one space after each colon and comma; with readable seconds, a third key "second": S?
{"hour": 10, "minute": 47}
